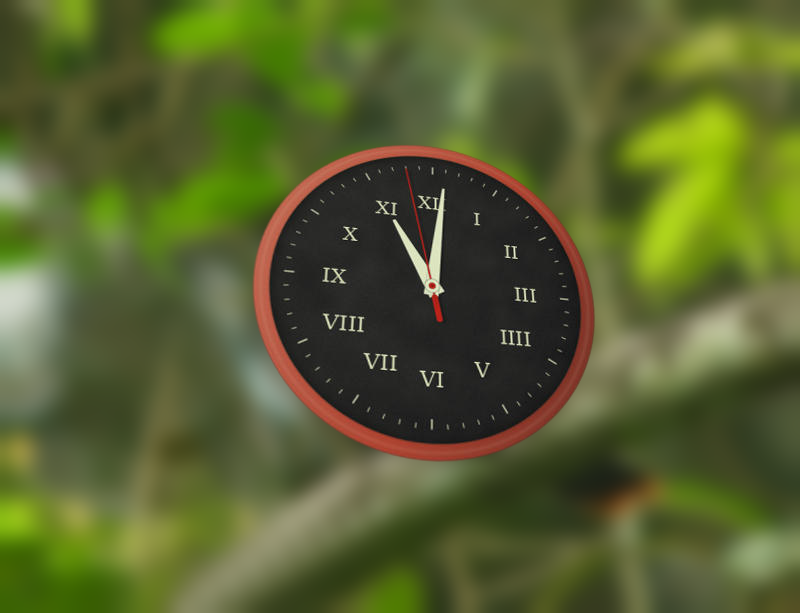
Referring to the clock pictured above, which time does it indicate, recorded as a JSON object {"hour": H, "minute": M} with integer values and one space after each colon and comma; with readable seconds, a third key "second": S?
{"hour": 11, "minute": 0, "second": 58}
